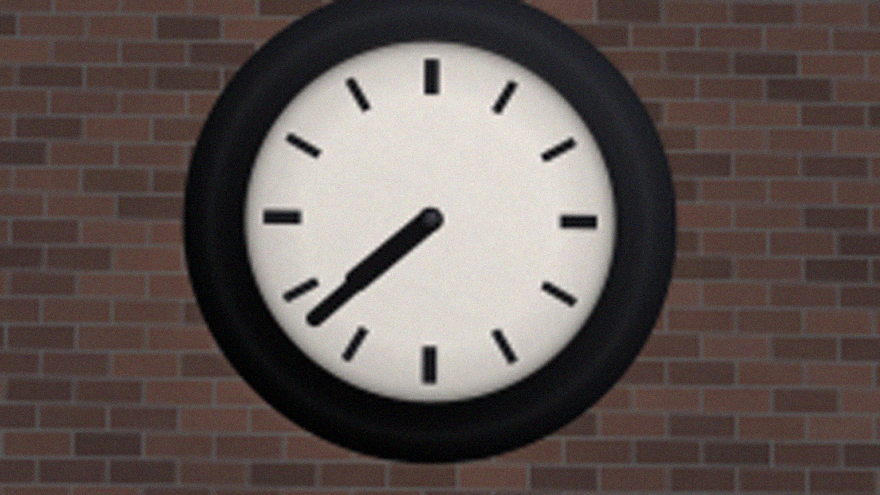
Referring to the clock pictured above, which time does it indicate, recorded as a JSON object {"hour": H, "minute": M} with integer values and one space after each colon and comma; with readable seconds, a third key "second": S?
{"hour": 7, "minute": 38}
